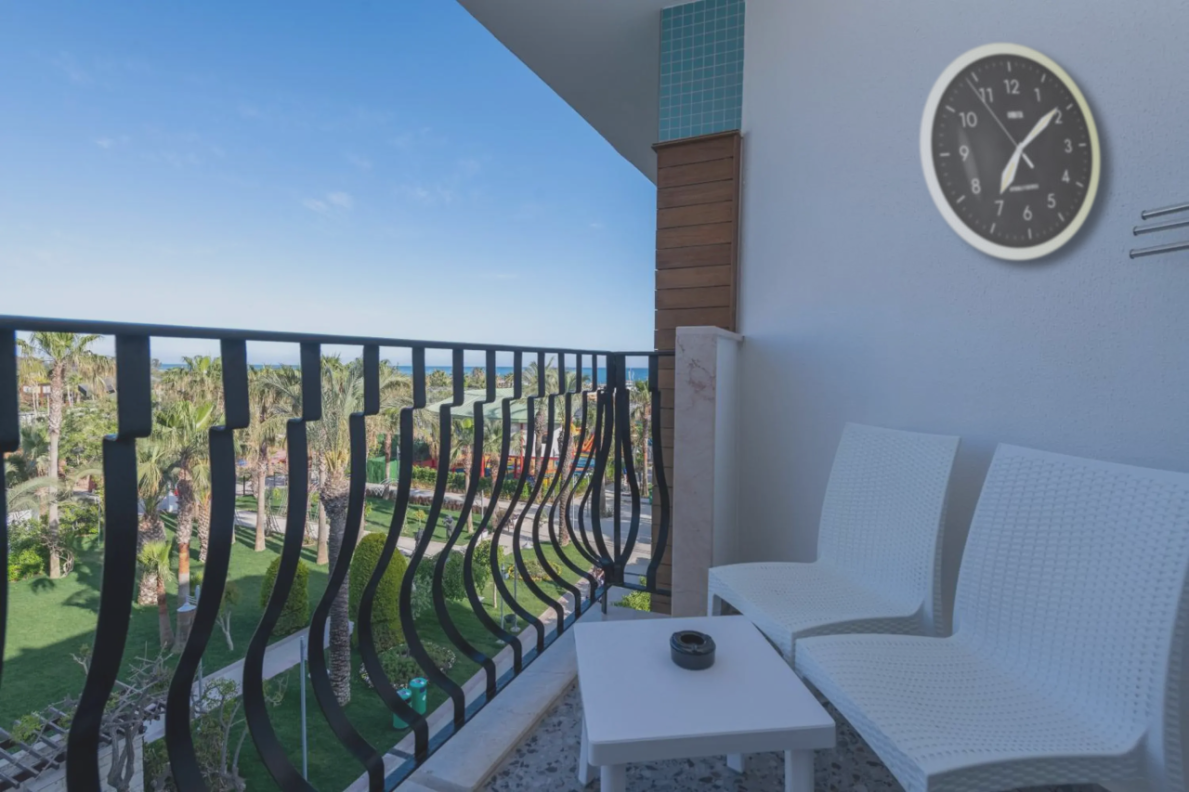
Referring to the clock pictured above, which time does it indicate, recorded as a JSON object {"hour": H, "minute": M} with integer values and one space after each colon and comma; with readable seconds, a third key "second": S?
{"hour": 7, "minute": 8, "second": 54}
